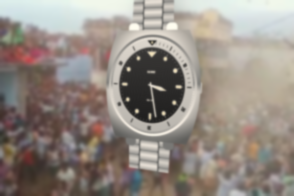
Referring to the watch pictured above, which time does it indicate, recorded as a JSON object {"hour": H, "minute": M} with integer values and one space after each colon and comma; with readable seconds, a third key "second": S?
{"hour": 3, "minute": 28}
